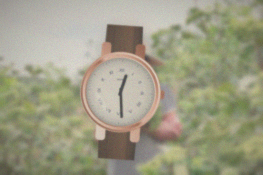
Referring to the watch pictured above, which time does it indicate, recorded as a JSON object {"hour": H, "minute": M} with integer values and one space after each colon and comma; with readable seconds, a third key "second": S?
{"hour": 12, "minute": 29}
